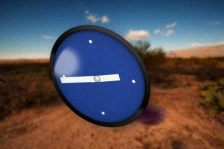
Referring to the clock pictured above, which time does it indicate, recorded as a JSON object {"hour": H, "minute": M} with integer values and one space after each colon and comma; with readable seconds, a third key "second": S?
{"hour": 2, "minute": 44}
